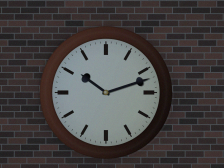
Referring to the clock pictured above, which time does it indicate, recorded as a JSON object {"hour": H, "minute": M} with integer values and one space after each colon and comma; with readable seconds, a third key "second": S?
{"hour": 10, "minute": 12}
